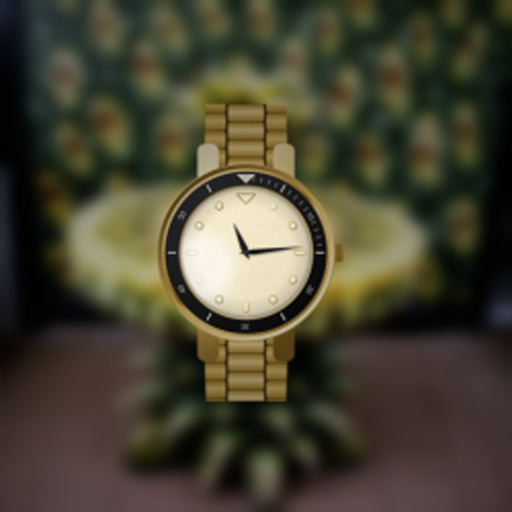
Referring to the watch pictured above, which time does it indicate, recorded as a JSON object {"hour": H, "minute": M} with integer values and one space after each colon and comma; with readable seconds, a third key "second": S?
{"hour": 11, "minute": 14}
